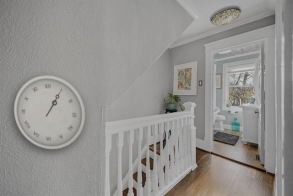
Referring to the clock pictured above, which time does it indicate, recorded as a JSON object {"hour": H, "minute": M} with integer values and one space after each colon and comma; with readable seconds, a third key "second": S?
{"hour": 1, "minute": 5}
